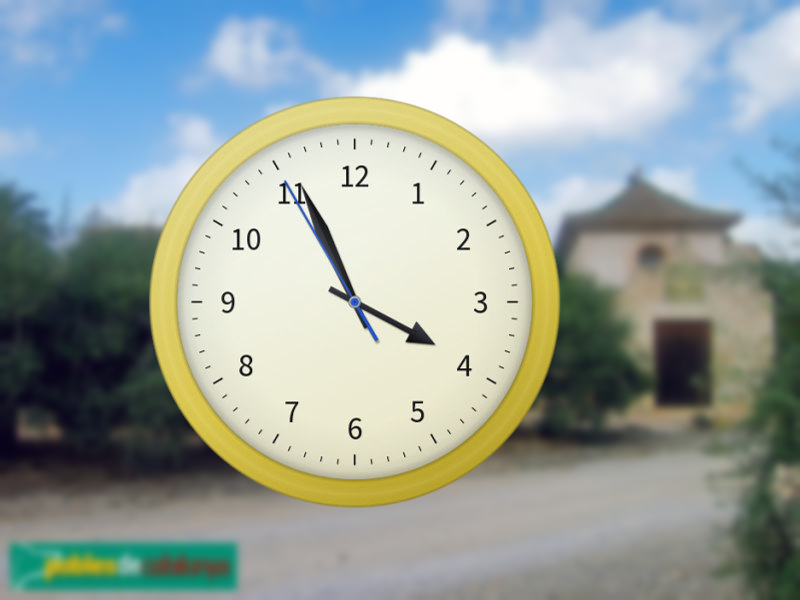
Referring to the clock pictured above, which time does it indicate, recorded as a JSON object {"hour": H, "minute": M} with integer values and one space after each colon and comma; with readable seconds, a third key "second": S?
{"hour": 3, "minute": 55, "second": 55}
